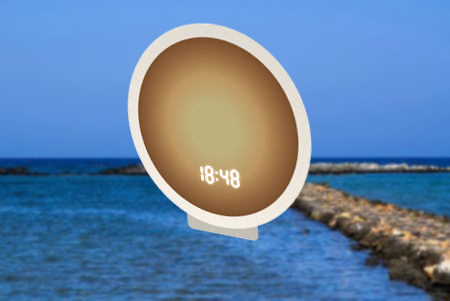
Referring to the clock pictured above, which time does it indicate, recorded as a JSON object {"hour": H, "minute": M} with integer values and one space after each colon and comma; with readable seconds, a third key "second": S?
{"hour": 18, "minute": 48}
